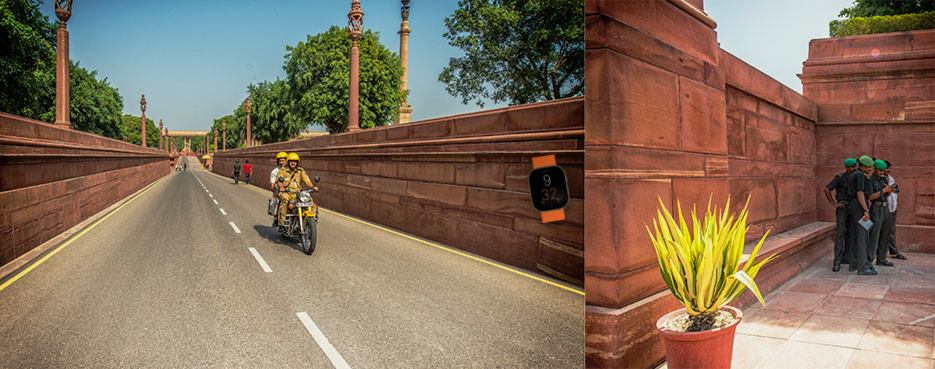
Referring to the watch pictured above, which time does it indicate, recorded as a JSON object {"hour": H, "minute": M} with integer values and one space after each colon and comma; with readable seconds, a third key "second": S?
{"hour": 9, "minute": 32}
